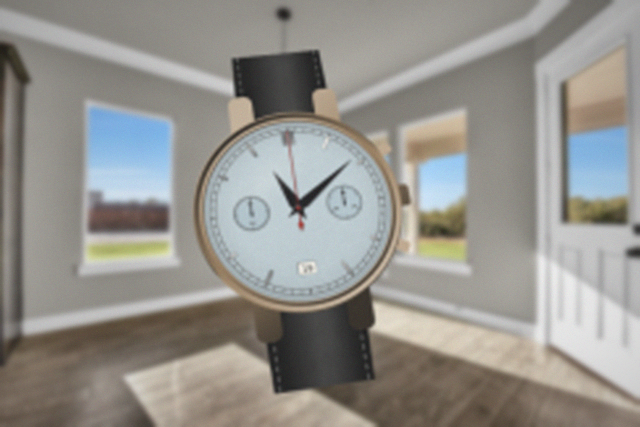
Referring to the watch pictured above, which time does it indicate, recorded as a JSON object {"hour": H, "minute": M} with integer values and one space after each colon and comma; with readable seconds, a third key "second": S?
{"hour": 11, "minute": 9}
